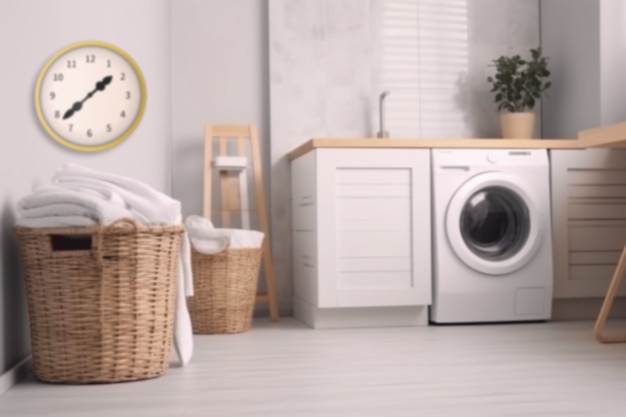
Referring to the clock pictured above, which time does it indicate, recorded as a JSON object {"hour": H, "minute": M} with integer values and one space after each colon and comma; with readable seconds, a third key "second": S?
{"hour": 1, "minute": 38}
